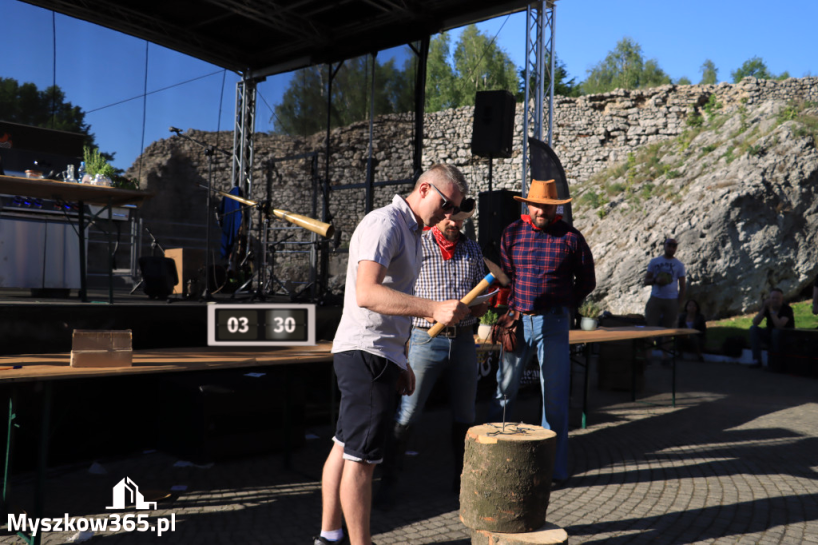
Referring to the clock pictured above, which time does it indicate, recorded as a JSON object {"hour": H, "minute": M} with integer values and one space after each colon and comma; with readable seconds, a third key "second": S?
{"hour": 3, "minute": 30}
